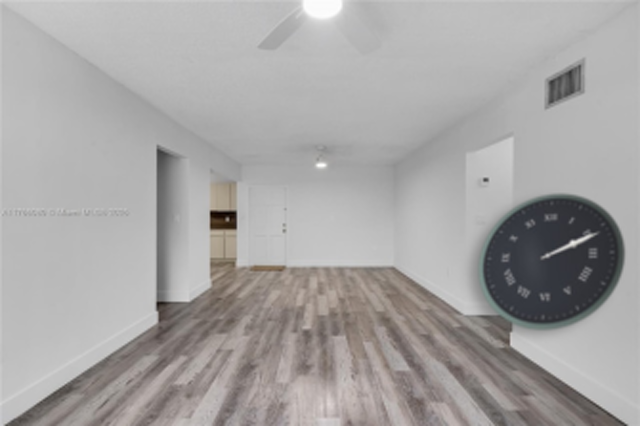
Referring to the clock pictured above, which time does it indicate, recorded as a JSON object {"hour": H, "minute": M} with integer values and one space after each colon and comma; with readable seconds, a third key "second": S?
{"hour": 2, "minute": 11}
